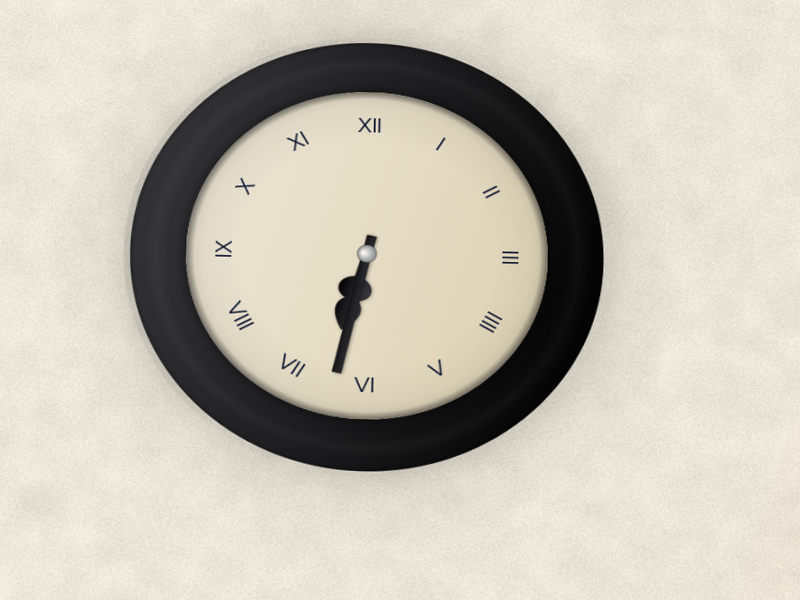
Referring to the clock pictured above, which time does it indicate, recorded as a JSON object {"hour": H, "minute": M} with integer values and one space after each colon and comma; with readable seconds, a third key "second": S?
{"hour": 6, "minute": 32}
